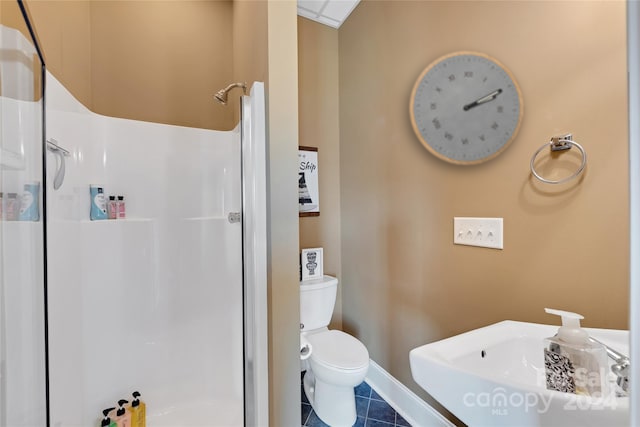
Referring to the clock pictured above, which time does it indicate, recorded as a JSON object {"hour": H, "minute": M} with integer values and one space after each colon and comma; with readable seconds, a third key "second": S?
{"hour": 2, "minute": 10}
